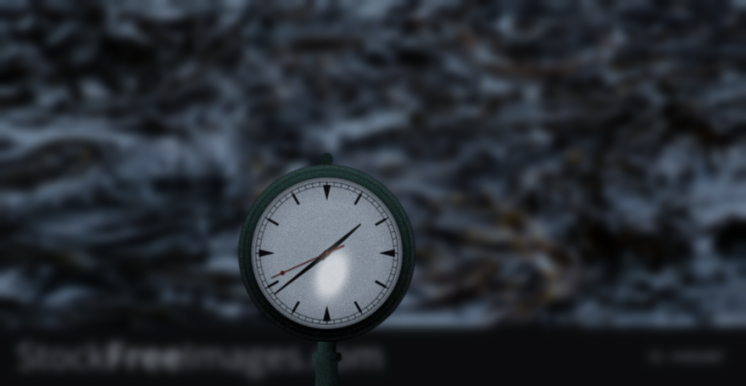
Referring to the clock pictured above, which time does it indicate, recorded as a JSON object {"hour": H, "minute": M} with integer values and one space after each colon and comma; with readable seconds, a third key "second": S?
{"hour": 1, "minute": 38, "second": 41}
